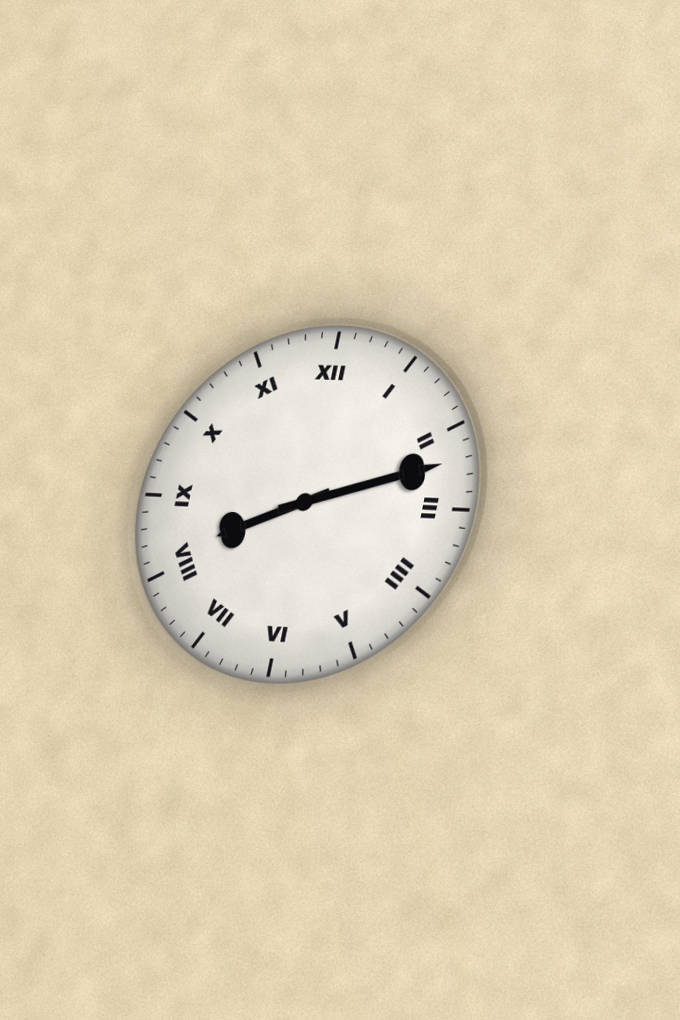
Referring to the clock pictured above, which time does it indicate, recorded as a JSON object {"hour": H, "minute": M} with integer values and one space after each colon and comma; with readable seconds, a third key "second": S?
{"hour": 8, "minute": 12}
